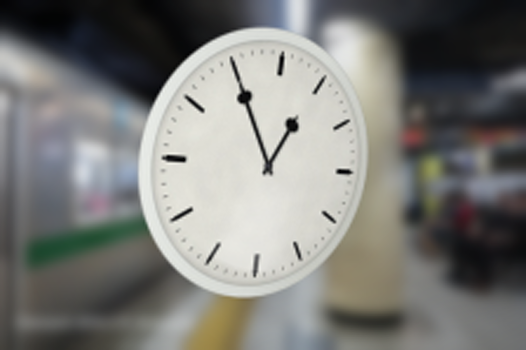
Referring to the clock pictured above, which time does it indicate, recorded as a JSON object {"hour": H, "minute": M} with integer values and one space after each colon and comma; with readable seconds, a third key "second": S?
{"hour": 12, "minute": 55}
